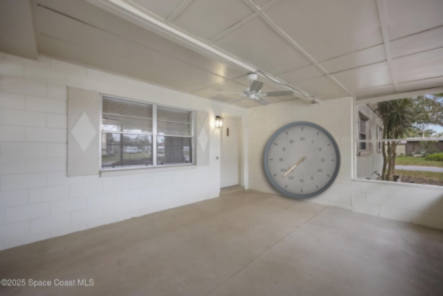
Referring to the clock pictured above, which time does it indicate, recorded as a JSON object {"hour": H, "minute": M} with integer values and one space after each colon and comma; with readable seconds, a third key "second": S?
{"hour": 7, "minute": 38}
